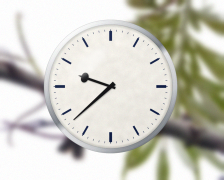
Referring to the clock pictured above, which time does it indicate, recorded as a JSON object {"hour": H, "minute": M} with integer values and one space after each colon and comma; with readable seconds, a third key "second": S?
{"hour": 9, "minute": 38}
